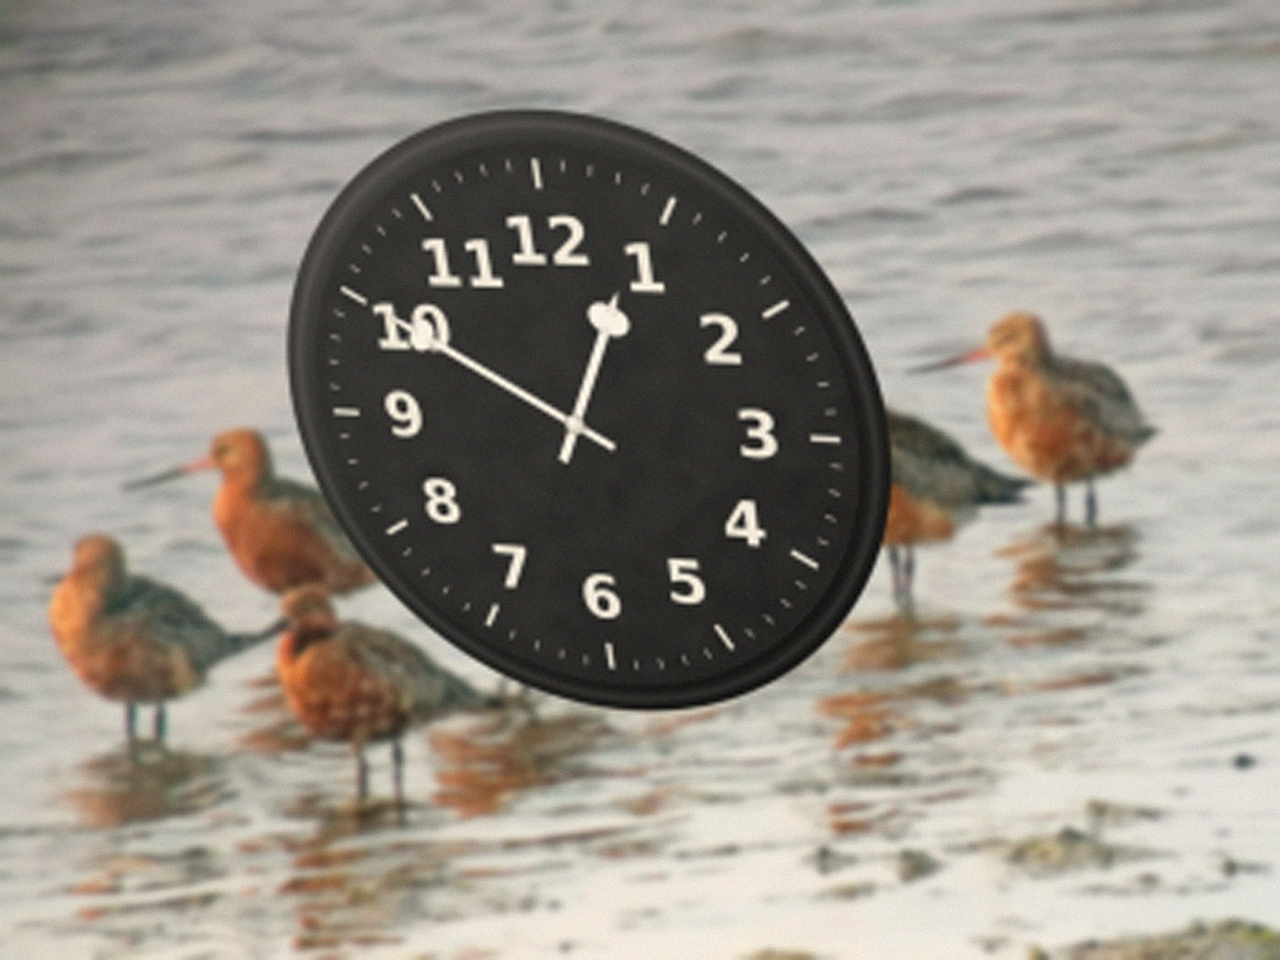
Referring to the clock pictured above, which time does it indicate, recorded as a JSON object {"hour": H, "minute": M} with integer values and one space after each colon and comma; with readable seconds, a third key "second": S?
{"hour": 12, "minute": 50}
